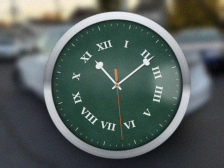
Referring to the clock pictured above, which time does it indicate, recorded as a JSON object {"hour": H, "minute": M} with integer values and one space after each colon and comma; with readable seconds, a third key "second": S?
{"hour": 11, "minute": 11, "second": 32}
